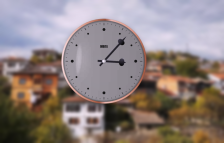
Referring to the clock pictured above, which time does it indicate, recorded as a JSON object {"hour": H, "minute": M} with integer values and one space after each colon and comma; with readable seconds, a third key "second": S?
{"hour": 3, "minute": 7}
